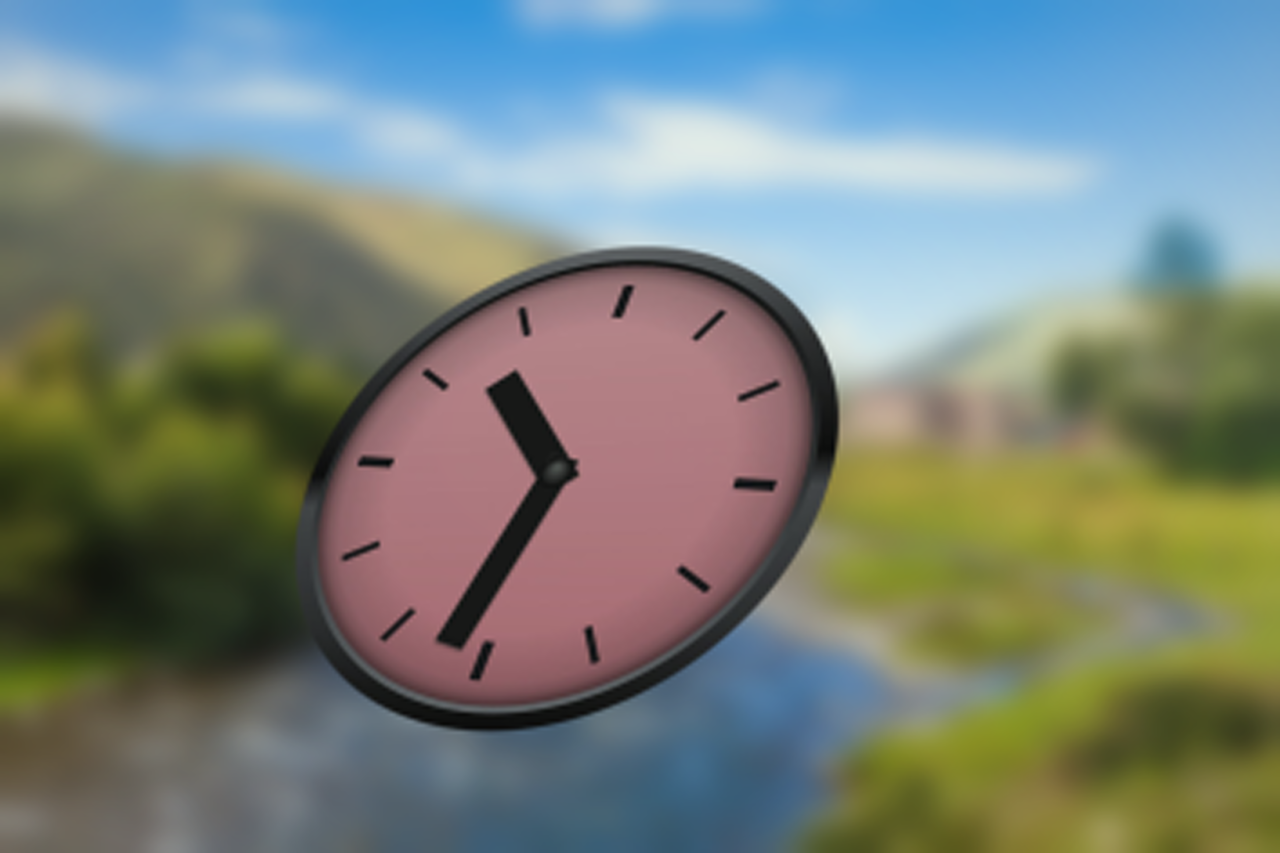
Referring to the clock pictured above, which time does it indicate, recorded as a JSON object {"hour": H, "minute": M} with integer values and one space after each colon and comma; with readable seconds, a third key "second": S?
{"hour": 10, "minute": 32}
